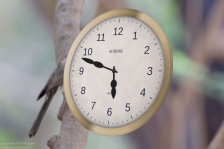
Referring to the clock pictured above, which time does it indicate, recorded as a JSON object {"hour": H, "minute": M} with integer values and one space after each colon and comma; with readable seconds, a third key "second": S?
{"hour": 5, "minute": 48}
